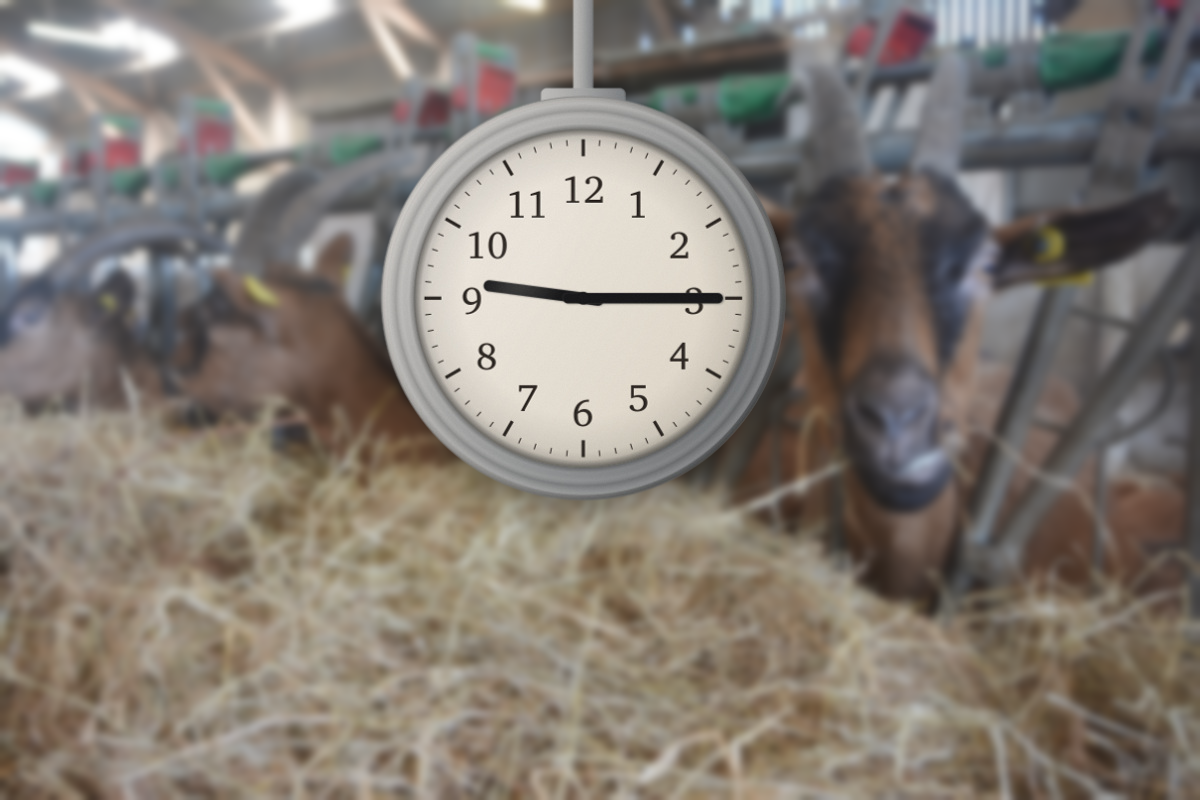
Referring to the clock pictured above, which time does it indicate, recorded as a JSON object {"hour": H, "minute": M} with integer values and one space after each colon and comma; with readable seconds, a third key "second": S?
{"hour": 9, "minute": 15}
